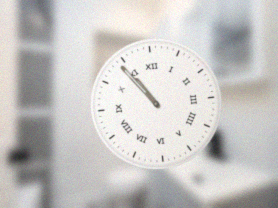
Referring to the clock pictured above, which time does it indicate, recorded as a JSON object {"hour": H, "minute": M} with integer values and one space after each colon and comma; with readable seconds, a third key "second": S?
{"hour": 10, "minute": 54}
